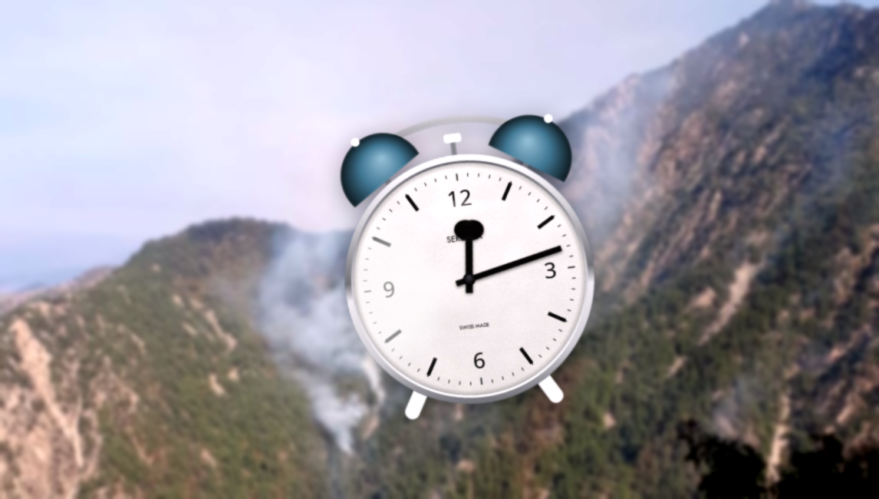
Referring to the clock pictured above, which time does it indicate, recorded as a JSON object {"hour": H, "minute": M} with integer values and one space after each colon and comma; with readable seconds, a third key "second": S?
{"hour": 12, "minute": 13}
